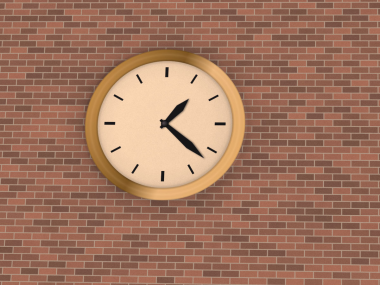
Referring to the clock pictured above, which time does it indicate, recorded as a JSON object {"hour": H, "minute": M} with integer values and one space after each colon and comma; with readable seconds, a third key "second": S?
{"hour": 1, "minute": 22}
